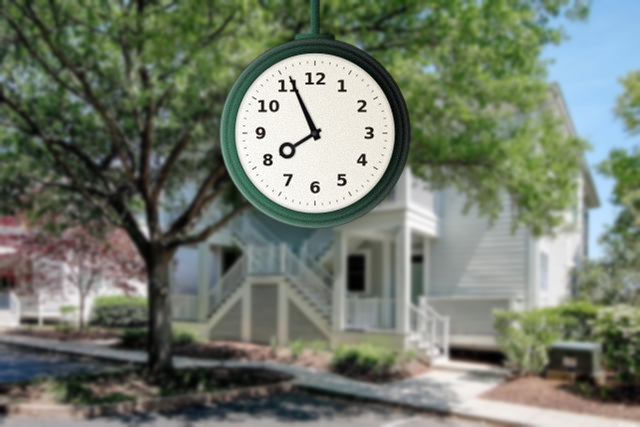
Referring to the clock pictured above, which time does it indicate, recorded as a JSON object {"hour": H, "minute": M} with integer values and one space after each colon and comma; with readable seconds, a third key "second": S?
{"hour": 7, "minute": 56}
